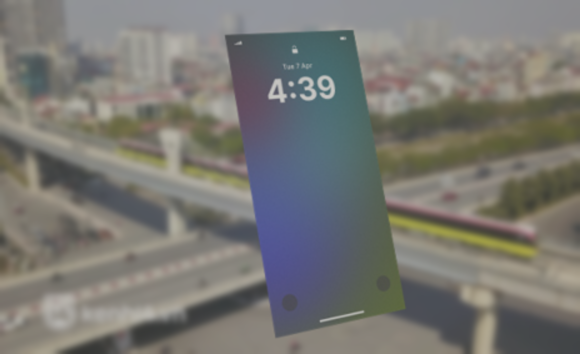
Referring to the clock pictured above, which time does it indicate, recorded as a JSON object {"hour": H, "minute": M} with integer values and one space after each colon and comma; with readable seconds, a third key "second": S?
{"hour": 4, "minute": 39}
